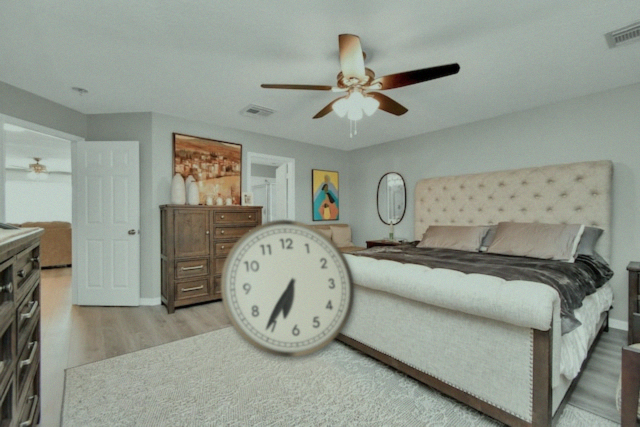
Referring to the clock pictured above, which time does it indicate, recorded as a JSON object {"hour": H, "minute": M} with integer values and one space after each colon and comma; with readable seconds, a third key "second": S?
{"hour": 6, "minute": 36}
